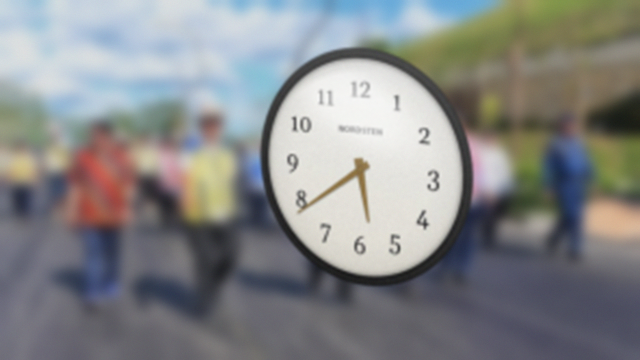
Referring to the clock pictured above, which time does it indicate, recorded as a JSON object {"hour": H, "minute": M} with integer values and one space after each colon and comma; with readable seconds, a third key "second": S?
{"hour": 5, "minute": 39}
